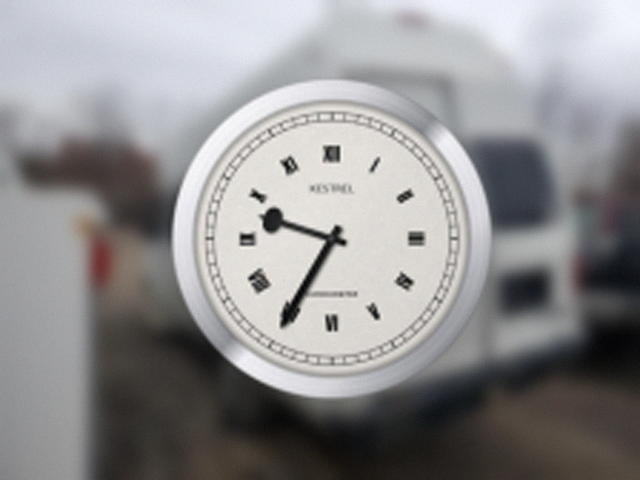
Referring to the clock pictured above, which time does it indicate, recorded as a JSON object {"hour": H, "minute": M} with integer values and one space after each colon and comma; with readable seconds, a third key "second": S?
{"hour": 9, "minute": 35}
